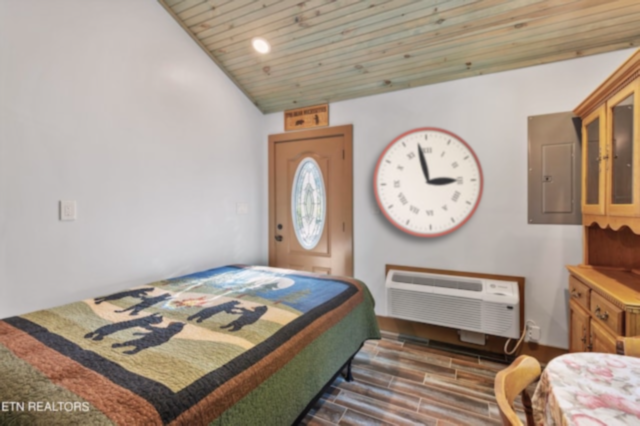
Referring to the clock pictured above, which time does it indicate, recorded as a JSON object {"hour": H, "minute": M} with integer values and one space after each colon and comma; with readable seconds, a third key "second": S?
{"hour": 2, "minute": 58}
